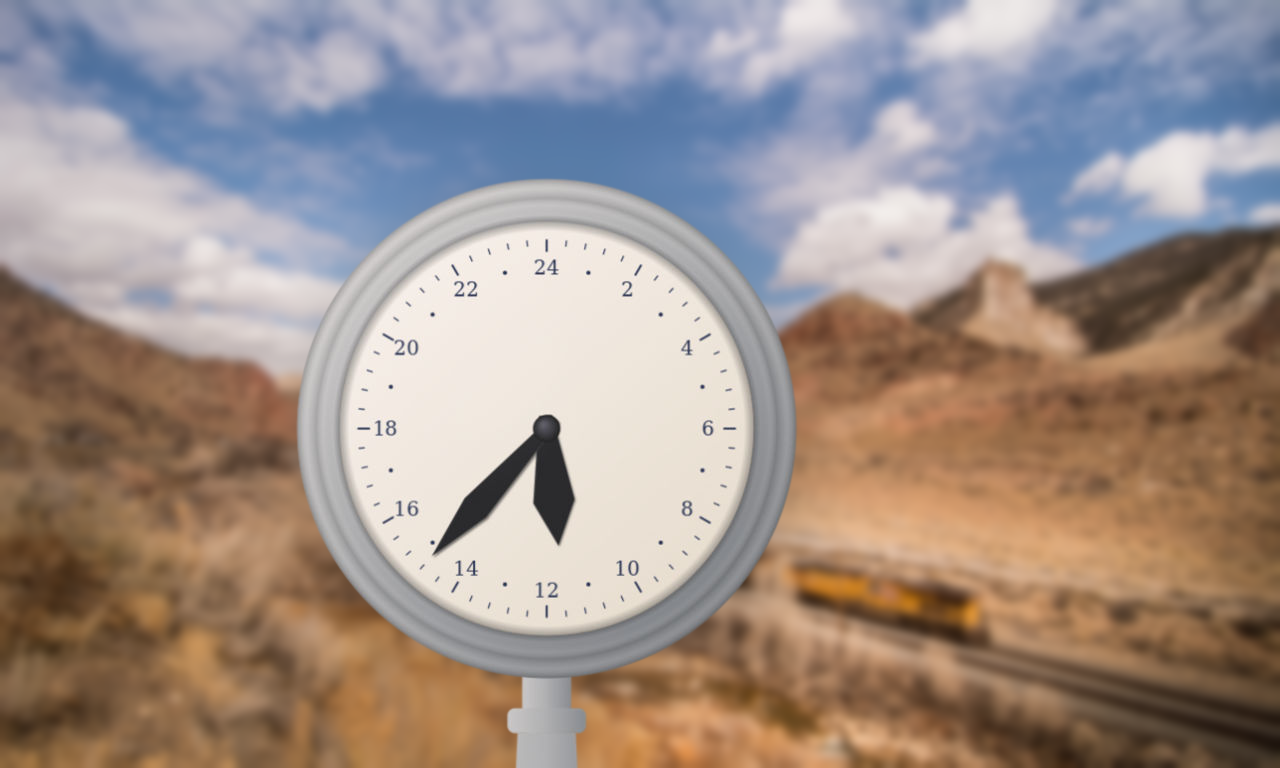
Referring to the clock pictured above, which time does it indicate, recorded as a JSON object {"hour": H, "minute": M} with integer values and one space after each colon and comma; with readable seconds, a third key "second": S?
{"hour": 11, "minute": 37}
